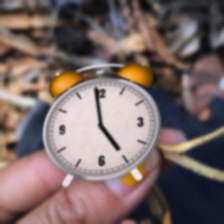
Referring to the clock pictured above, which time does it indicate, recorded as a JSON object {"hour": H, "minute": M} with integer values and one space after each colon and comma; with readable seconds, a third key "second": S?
{"hour": 4, "minute": 59}
